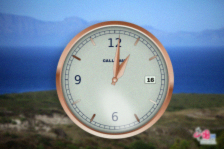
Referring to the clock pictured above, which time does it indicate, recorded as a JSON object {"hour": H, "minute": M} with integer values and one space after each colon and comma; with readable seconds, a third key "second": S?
{"hour": 1, "minute": 1}
